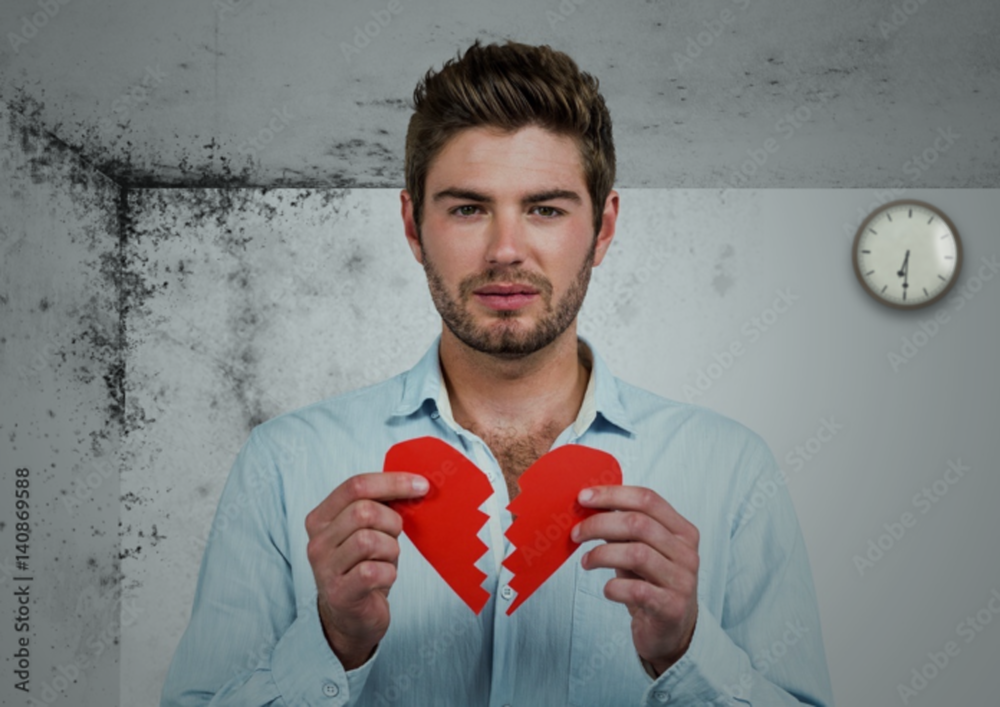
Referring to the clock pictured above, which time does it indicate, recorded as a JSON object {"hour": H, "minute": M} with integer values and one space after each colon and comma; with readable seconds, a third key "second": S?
{"hour": 6, "minute": 30}
